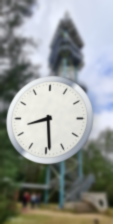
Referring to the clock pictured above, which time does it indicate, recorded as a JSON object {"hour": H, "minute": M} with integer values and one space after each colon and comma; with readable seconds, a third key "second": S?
{"hour": 8, "minute": 29}
